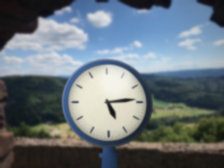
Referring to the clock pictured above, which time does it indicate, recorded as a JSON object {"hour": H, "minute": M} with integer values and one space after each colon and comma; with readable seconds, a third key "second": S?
{"hour": 5, "minute": 14}
